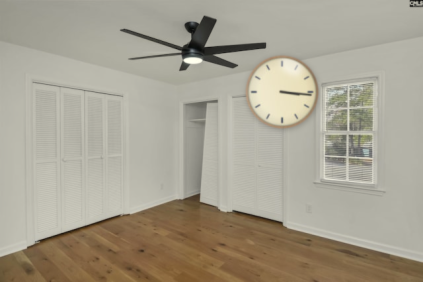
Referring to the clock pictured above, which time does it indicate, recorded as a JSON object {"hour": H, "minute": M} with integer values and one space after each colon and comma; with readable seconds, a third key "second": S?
{"hour": 3, "minute": 16}
